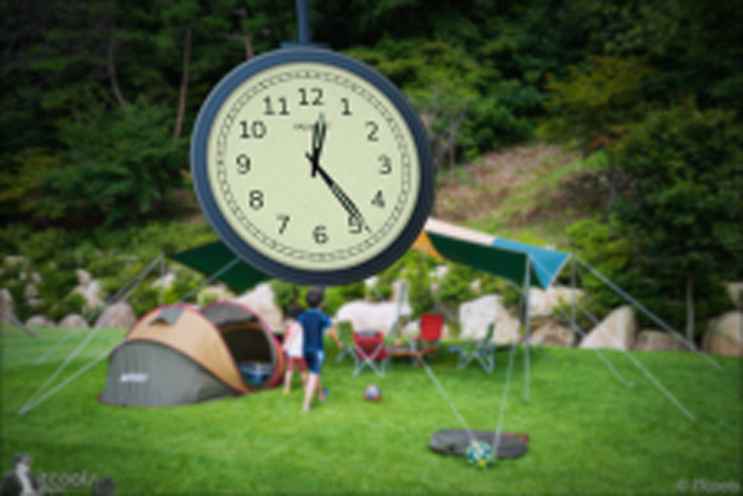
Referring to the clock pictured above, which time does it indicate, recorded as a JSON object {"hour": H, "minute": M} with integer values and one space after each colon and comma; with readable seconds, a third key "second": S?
{"hour": 12, "minute": 24}
